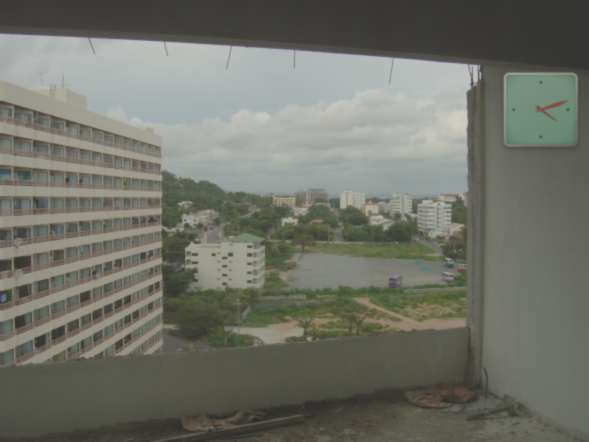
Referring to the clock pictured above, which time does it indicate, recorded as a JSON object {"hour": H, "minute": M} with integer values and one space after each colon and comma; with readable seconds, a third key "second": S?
{"hour": 4, "minute": 12}
